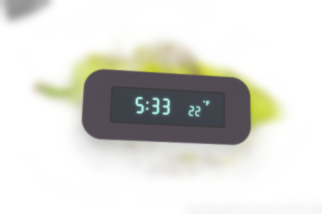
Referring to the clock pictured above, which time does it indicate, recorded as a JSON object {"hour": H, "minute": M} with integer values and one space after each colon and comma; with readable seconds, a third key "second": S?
{"hour": 5, "minute": 33}
